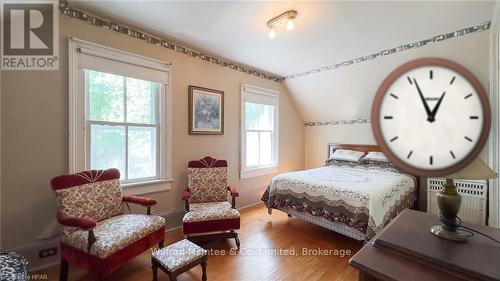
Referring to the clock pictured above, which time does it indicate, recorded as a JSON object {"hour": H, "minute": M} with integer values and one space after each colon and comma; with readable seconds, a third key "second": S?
{"hour": 12, "minute": 56}
